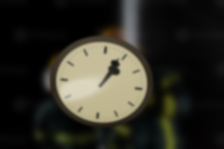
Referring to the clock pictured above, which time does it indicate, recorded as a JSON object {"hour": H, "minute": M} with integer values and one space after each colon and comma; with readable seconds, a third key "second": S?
{"hour": 1, "minute": 4}
